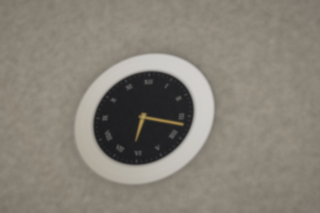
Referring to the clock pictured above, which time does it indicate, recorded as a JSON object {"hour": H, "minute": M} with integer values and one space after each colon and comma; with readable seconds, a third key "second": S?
{"hour": 6, "minute": 17}
